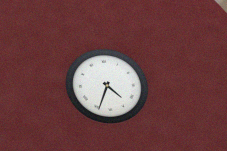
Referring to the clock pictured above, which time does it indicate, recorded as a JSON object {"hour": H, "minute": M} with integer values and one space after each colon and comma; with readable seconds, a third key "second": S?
{"hour": 4, "minute": 34}
